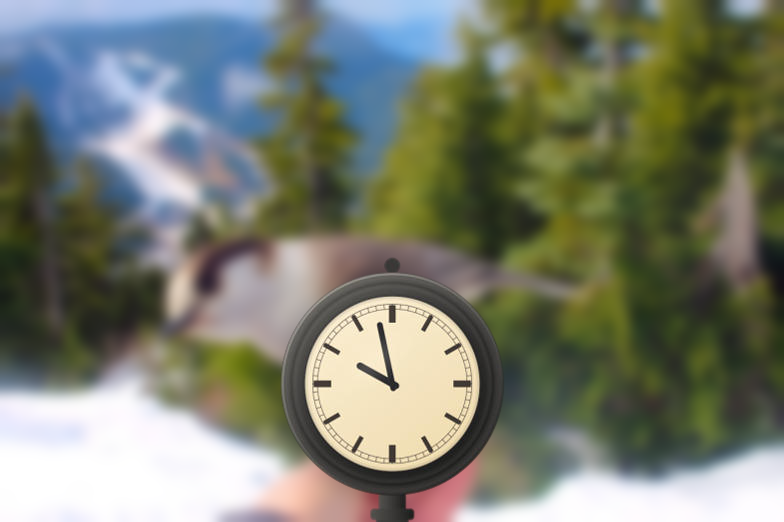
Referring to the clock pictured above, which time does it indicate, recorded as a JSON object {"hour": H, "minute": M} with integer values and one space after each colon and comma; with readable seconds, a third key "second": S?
{"hour": 9, "minute": 58}
